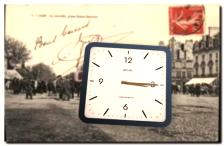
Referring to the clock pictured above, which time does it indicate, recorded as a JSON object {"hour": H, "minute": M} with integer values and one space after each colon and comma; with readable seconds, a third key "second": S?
{"hour": 3, "minute": 15}
